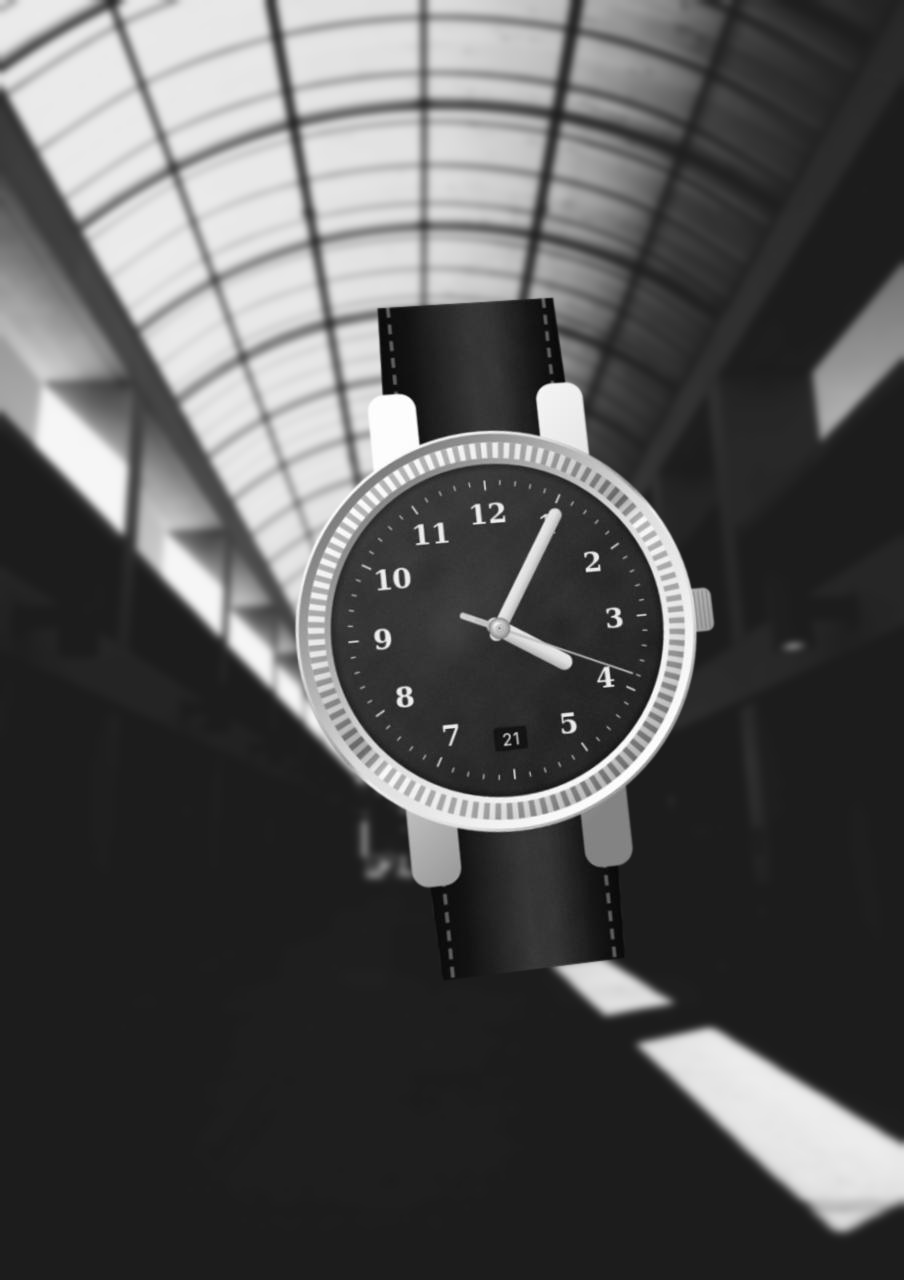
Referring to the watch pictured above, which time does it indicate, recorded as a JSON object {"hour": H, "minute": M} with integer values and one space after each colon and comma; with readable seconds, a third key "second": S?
{"hour": 4, "minute": 5, "second": 19}
